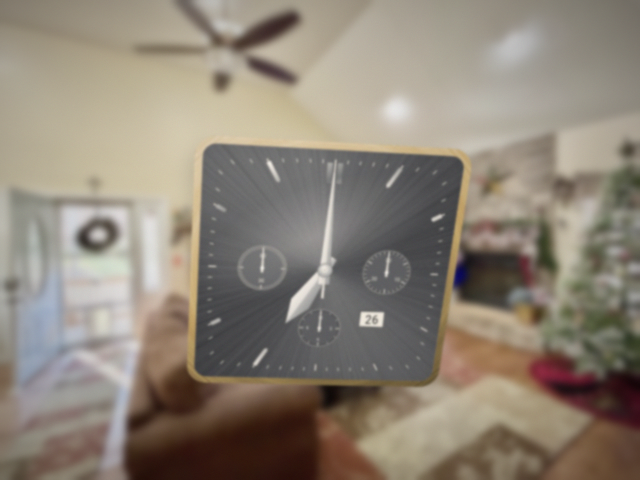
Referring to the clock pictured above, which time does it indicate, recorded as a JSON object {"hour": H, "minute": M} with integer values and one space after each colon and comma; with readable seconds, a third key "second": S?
{"hour": 7, "minute": 0}
